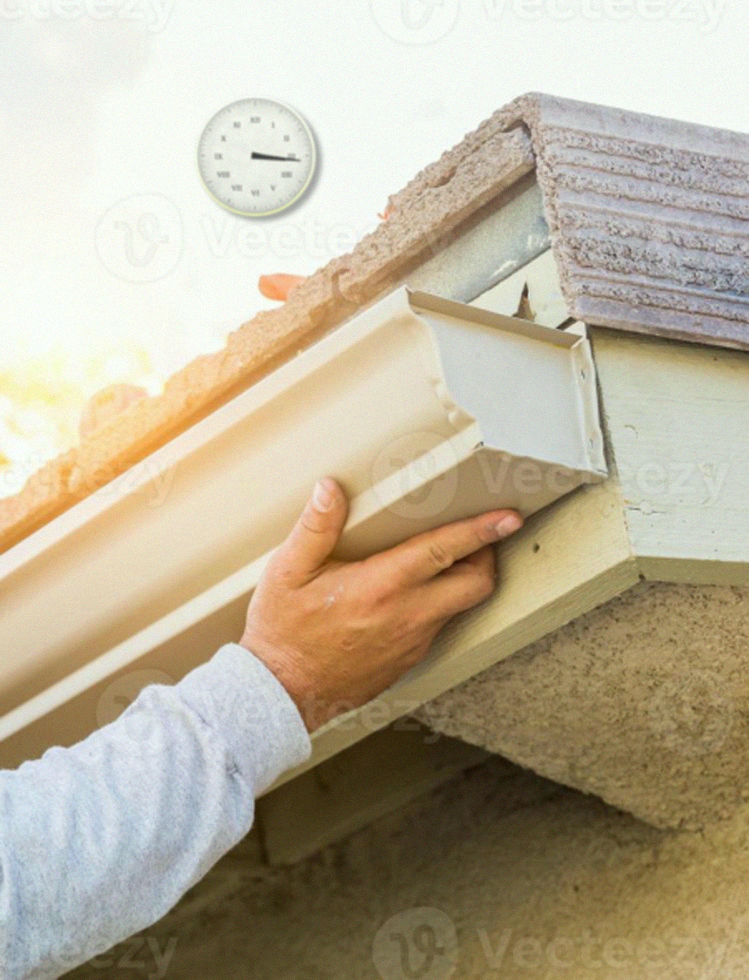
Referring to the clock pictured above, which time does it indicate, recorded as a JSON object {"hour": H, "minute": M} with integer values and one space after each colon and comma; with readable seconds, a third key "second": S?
{"hour": 3, "minute": 16}
